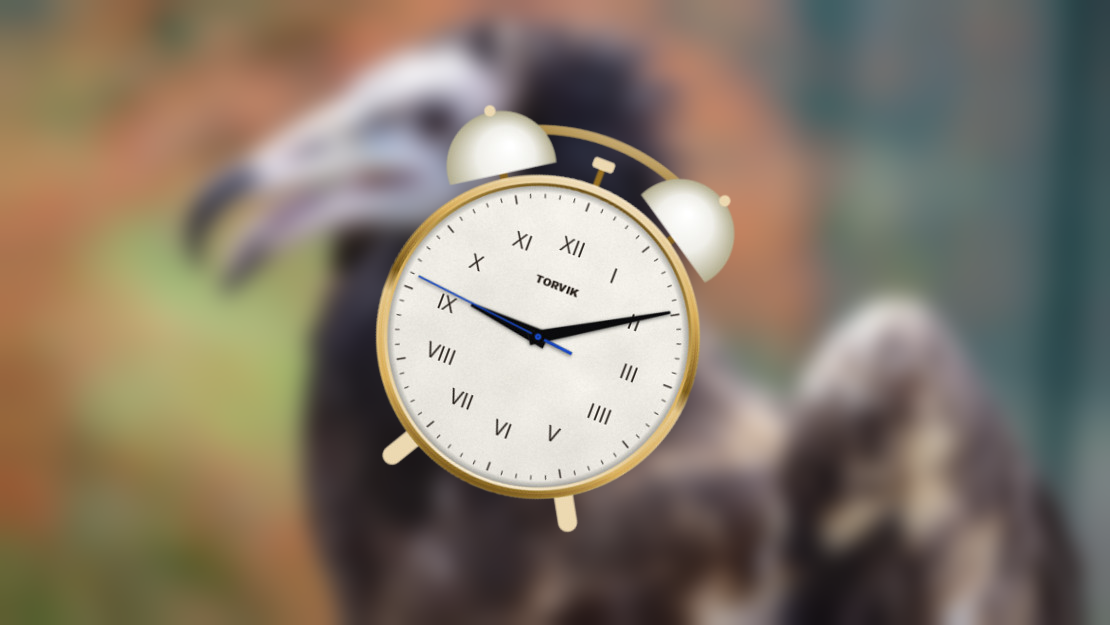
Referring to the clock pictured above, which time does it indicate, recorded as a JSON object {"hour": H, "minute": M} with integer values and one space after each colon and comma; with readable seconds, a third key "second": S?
{"hour": 9, "minute": 9, "second": 46}
